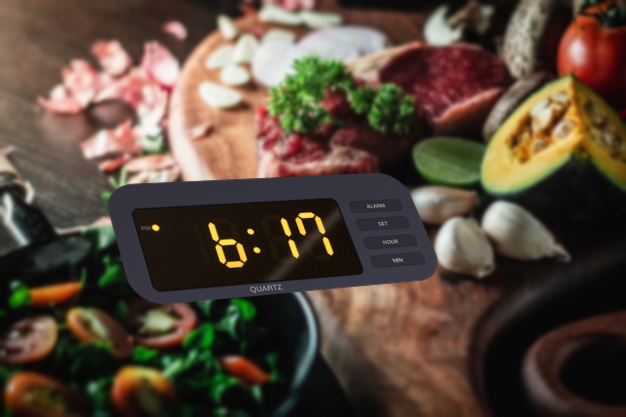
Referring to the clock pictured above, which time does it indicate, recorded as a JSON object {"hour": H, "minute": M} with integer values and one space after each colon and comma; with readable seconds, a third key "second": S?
{"hour": 6, "minute": 17}
